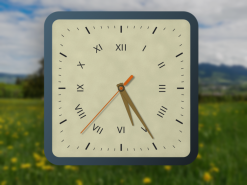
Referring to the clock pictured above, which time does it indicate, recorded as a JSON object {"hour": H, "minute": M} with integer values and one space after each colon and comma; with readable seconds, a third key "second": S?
{"hour": 5, "minute": 24, "second": 37}
